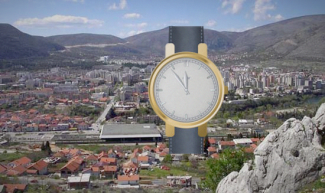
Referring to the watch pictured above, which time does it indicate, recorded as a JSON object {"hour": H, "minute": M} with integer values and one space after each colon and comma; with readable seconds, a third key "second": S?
{"hour": 11, "minute": 54}
